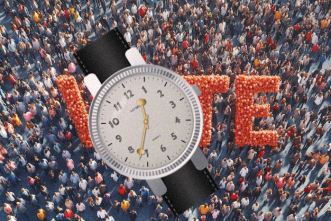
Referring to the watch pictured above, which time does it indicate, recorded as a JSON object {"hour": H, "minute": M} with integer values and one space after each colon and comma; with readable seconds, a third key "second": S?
{"hour": 12, "minute": 37}
